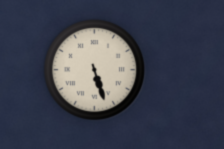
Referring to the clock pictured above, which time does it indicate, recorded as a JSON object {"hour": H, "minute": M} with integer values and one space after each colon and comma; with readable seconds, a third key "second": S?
{"hour": 5, "minute": 27}
